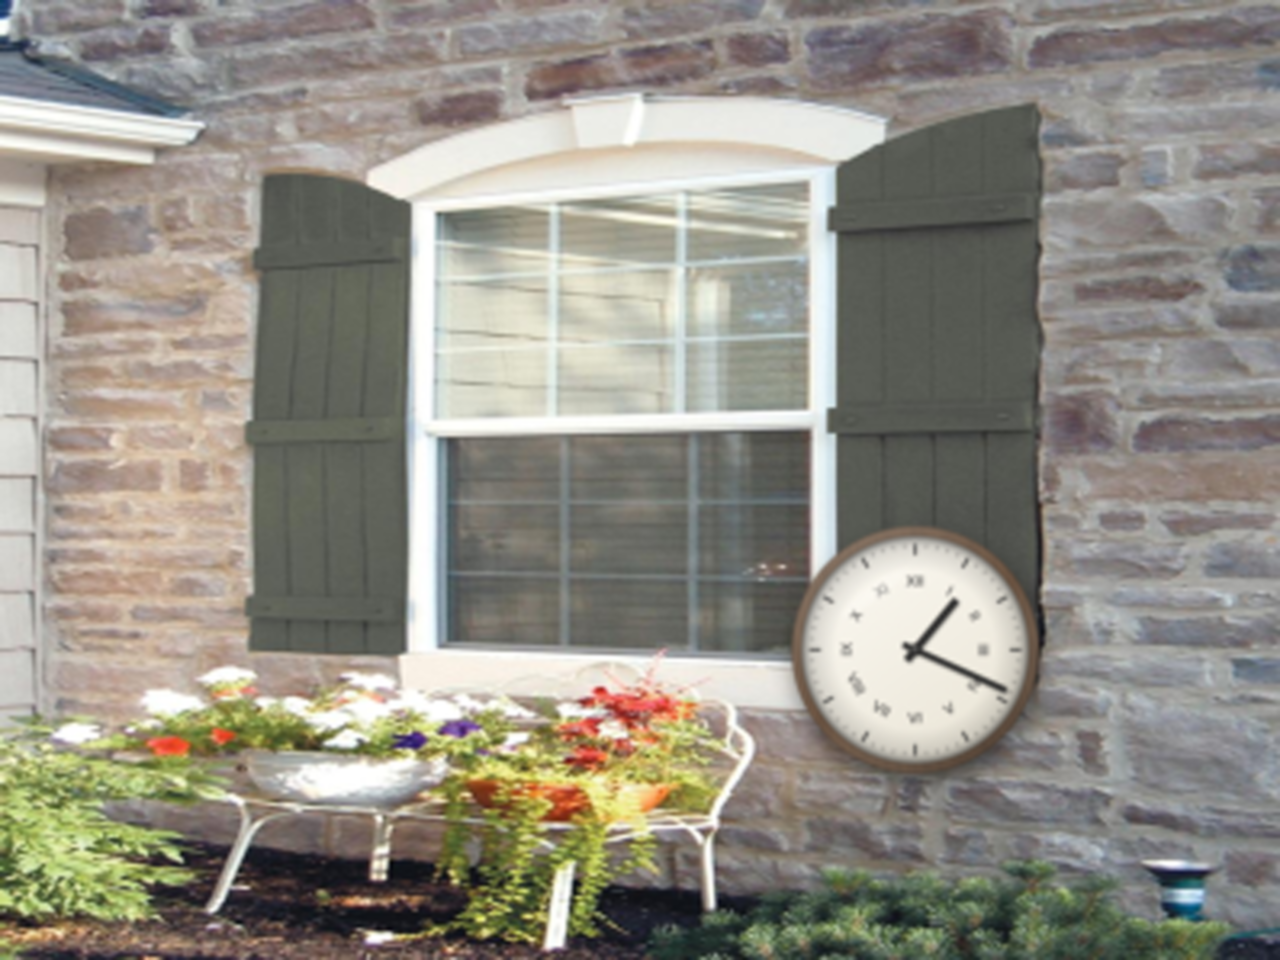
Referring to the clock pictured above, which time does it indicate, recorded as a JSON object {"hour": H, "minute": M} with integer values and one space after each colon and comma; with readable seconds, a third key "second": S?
{"hour": 1, "minute": 19}
